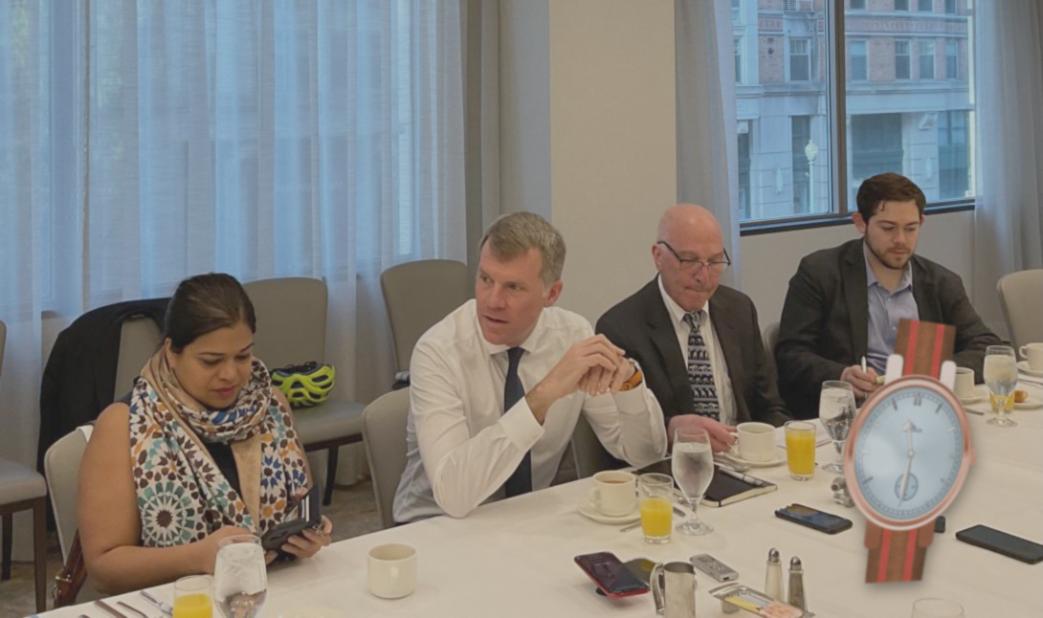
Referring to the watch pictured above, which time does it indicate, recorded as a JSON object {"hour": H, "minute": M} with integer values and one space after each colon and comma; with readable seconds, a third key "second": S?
{"hour": 11, "minute": 31}
